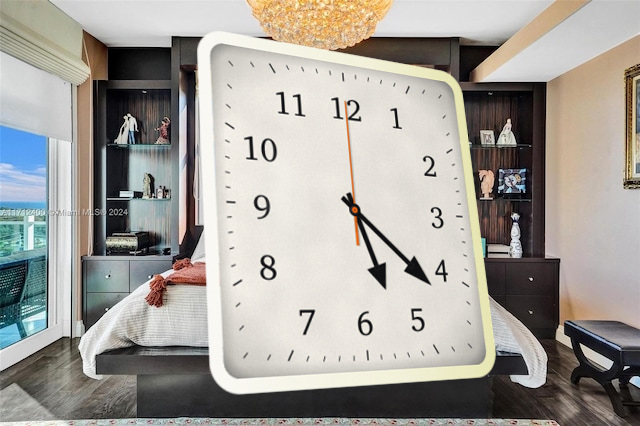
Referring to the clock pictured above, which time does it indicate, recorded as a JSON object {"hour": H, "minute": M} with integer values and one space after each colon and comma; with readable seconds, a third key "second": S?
{"hour": 5, "minute": 22, "second": 0}
